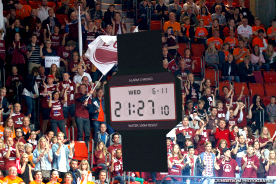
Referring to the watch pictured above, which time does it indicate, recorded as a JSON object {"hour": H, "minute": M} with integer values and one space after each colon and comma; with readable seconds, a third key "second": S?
{"hour": 21, "minute": 27, "second": 10}
